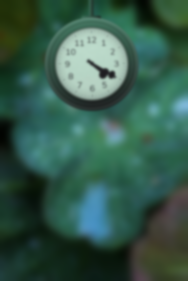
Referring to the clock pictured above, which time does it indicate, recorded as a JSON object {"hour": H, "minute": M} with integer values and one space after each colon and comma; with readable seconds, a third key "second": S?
{"hour": 4, "minute": 20}
